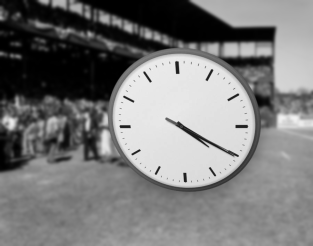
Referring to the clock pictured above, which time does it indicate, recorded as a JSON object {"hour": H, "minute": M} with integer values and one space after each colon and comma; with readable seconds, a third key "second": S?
{"hour": 4, "minute": 20, "second": 20}
